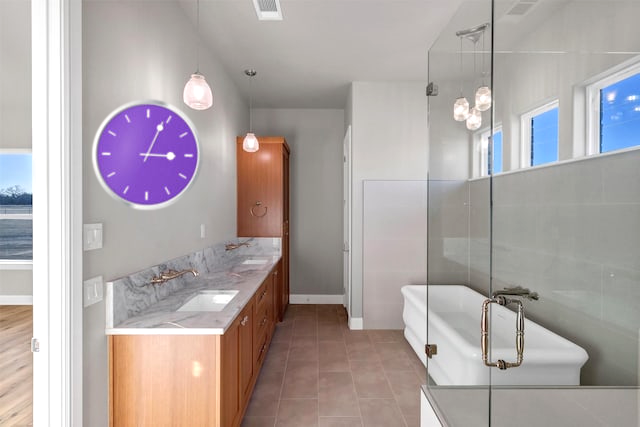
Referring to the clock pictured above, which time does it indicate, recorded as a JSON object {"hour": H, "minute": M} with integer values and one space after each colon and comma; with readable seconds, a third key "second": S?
{"hour": 3, "minute": 4}
